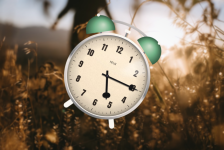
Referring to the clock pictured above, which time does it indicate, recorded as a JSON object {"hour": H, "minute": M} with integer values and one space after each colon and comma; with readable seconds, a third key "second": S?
{"hour": 5, "minute": 15}
